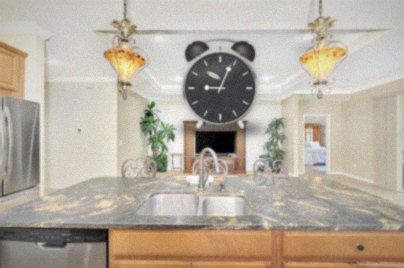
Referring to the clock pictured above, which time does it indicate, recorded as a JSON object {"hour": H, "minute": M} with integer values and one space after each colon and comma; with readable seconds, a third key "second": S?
{"hour": 9, "minute": 4}
